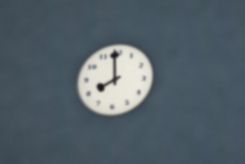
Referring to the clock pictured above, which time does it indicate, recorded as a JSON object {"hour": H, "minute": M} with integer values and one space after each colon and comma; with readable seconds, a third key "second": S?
{"hour": 7, "minute": 59}
